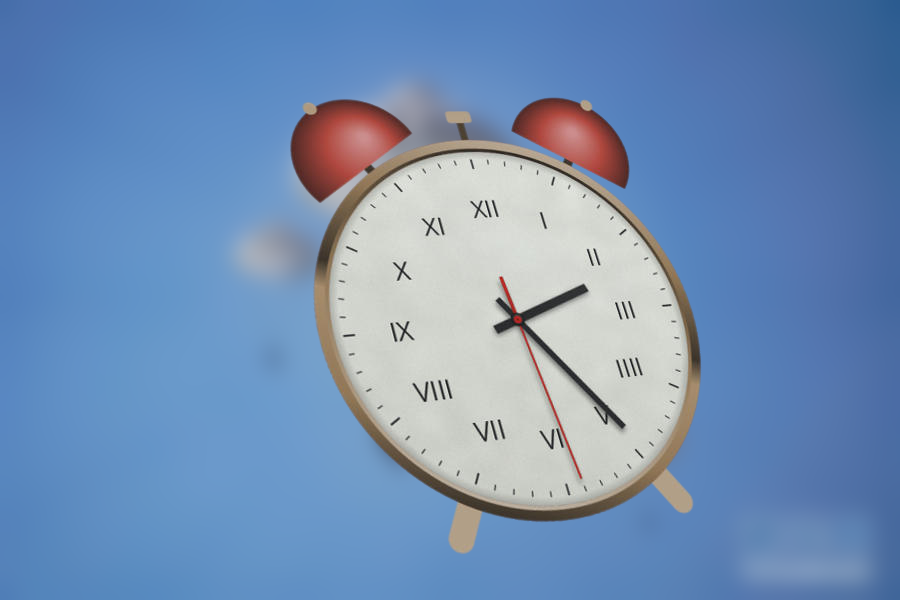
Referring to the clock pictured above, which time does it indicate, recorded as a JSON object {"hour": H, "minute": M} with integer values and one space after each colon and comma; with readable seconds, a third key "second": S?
{"hour": 2, "minute": 24, "second": 29}
